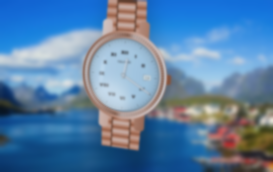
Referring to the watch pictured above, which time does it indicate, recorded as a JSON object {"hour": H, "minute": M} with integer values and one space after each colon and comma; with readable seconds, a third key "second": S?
{"hour": 12, "minute": 20}
